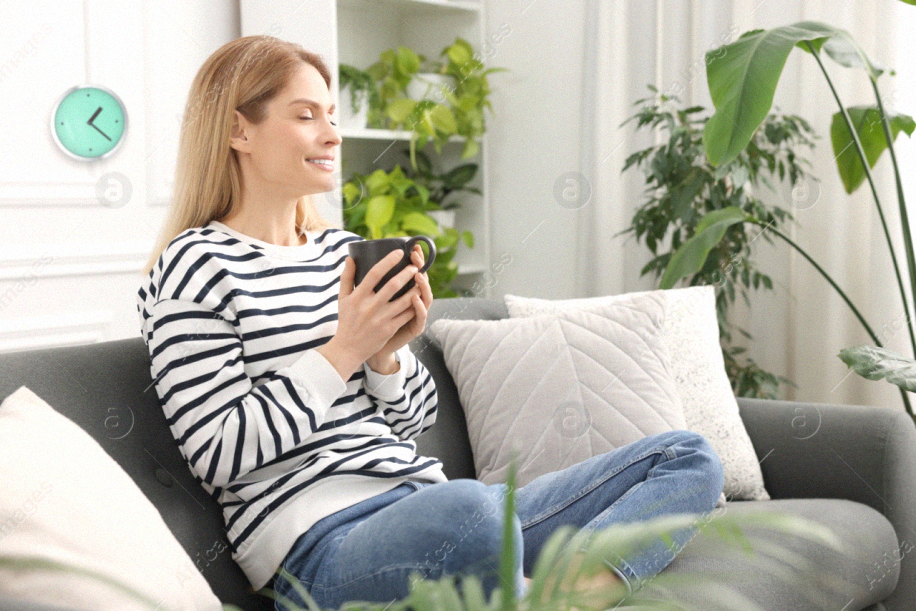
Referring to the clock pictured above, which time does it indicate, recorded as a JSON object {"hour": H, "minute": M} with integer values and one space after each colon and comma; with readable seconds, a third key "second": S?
{"hour": 1, "minute": 22}
